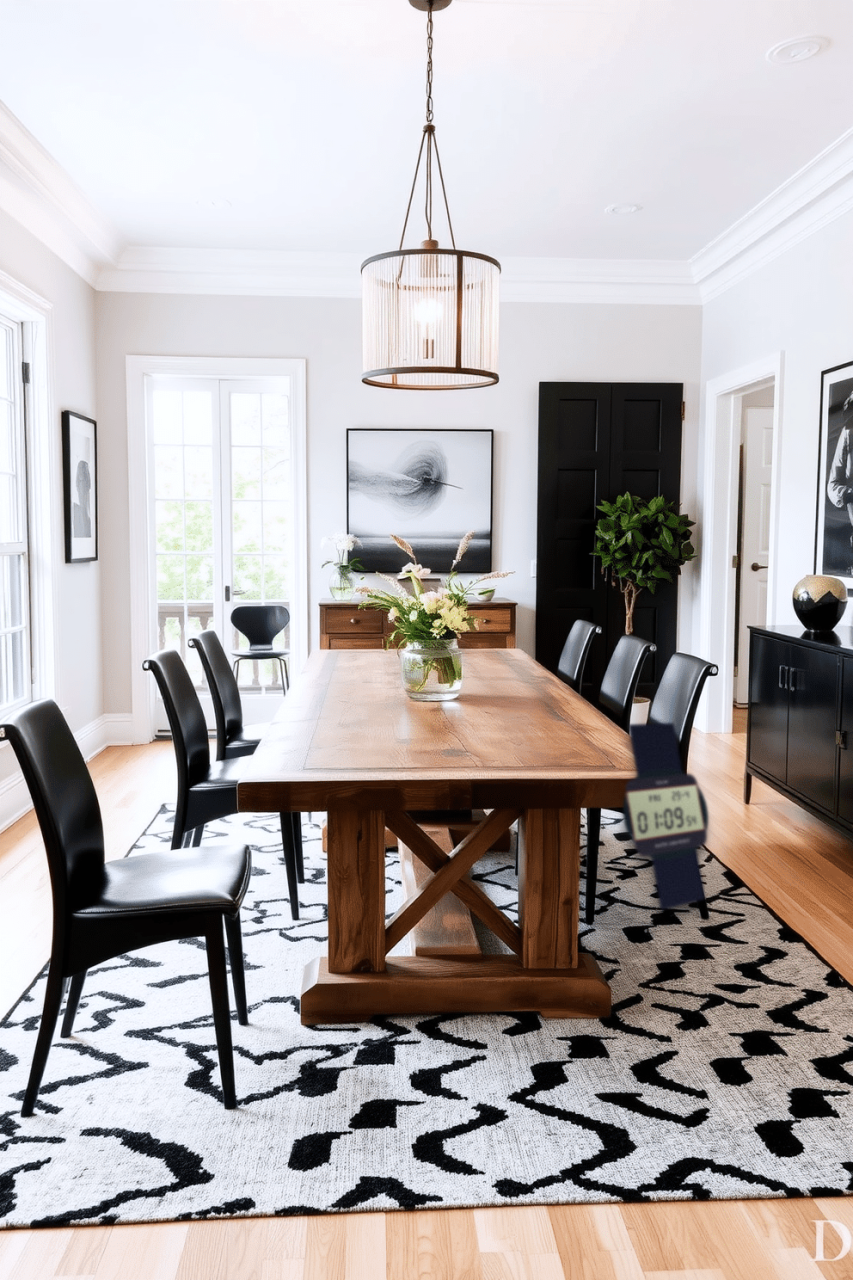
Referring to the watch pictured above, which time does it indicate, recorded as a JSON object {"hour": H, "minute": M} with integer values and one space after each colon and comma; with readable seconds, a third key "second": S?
{"hour": 1, "minute": 9}
